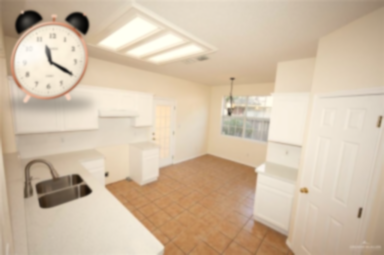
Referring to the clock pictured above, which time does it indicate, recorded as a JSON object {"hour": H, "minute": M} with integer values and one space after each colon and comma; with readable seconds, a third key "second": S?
{"hour": 11, "minute": 20}
